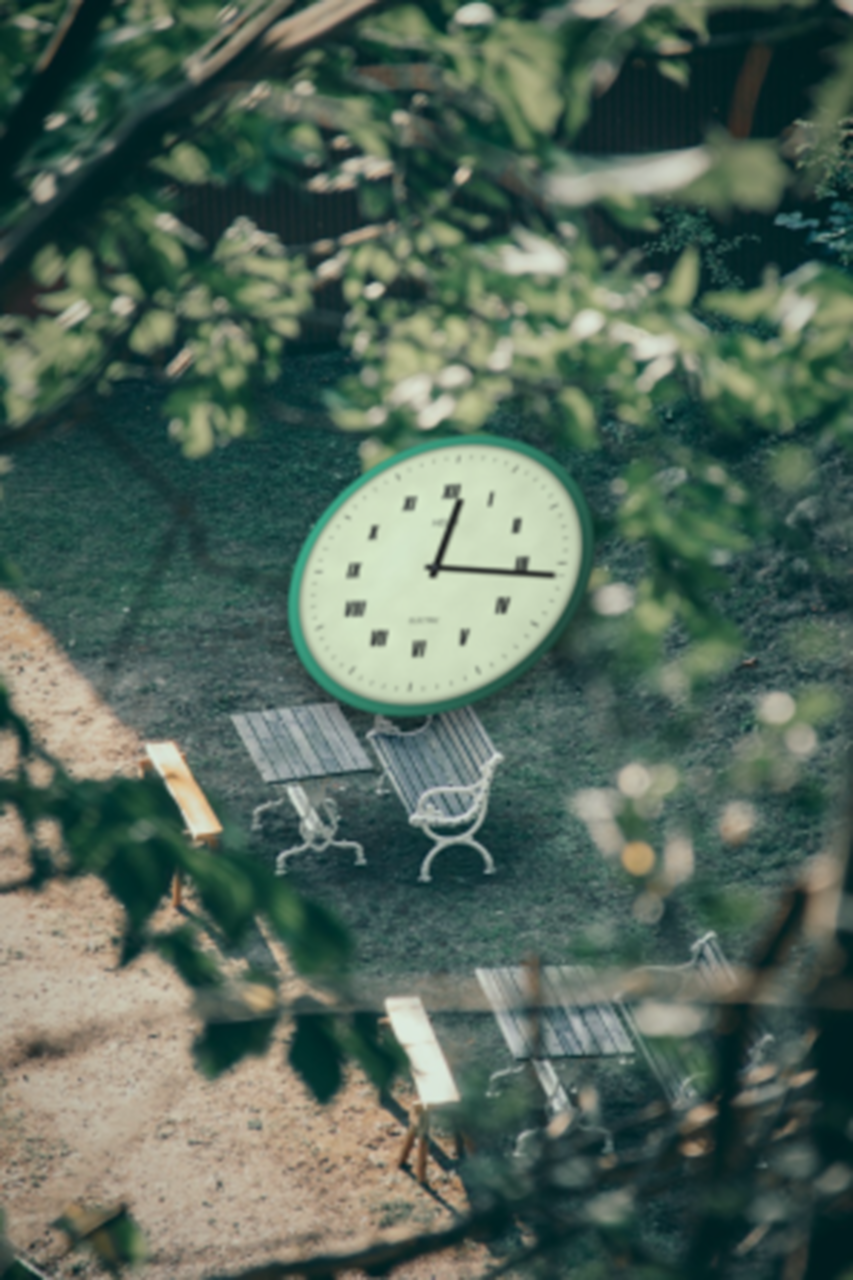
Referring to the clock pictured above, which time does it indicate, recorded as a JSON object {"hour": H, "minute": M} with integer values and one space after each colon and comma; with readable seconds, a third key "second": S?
{"hour": 12, "minute": 16}
